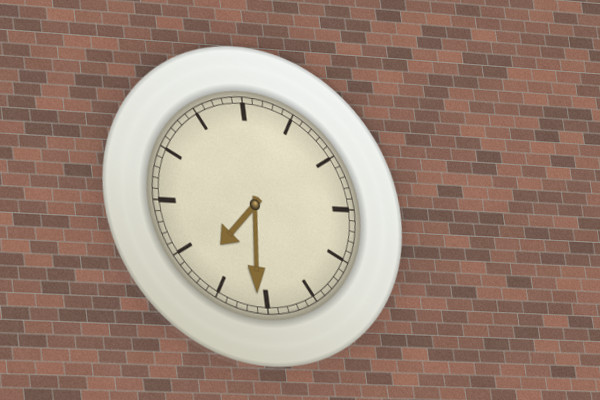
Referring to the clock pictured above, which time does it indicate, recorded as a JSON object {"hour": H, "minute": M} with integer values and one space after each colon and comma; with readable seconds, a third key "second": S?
{"hour": 7, "minute": 31}
